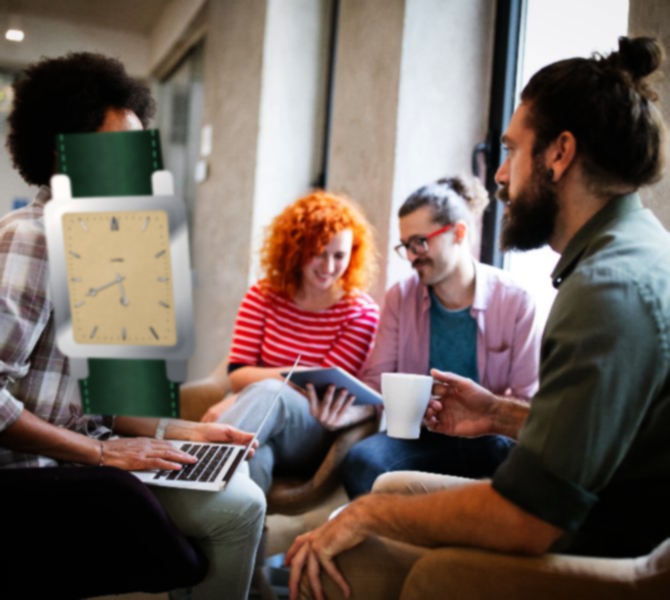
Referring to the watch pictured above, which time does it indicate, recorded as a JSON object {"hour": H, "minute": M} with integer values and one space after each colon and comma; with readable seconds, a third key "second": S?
{"hour": 5, "minute": 41}
